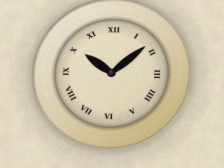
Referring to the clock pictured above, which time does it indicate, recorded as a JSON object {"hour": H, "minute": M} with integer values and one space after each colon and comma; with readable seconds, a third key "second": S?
{"hour": 10, "minute": 8}
